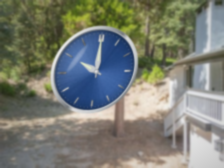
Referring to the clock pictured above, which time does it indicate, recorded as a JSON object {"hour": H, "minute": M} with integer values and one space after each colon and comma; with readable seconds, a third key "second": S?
{"hour": 10, "minute": 0}
